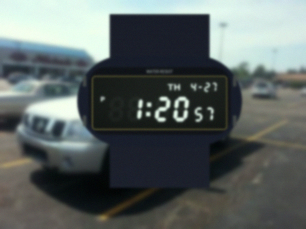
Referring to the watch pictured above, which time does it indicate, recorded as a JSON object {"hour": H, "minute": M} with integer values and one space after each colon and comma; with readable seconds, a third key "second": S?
{"hour": 1, "minute": 20, "second": 57}
